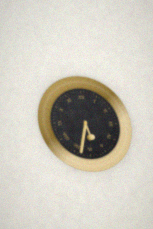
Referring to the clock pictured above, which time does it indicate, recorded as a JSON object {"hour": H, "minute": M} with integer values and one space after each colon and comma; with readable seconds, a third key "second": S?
{"hour": 5, "minute": 33}
